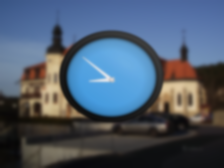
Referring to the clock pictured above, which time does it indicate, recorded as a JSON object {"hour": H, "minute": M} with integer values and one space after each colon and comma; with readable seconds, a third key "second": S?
{"hour": 8, "minute": 52}
